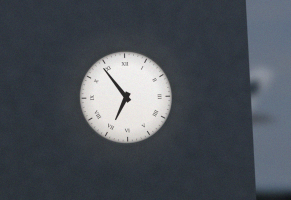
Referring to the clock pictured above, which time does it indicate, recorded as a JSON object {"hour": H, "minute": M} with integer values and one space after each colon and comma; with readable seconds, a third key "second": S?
{"hour": 6, "minute": 54}
